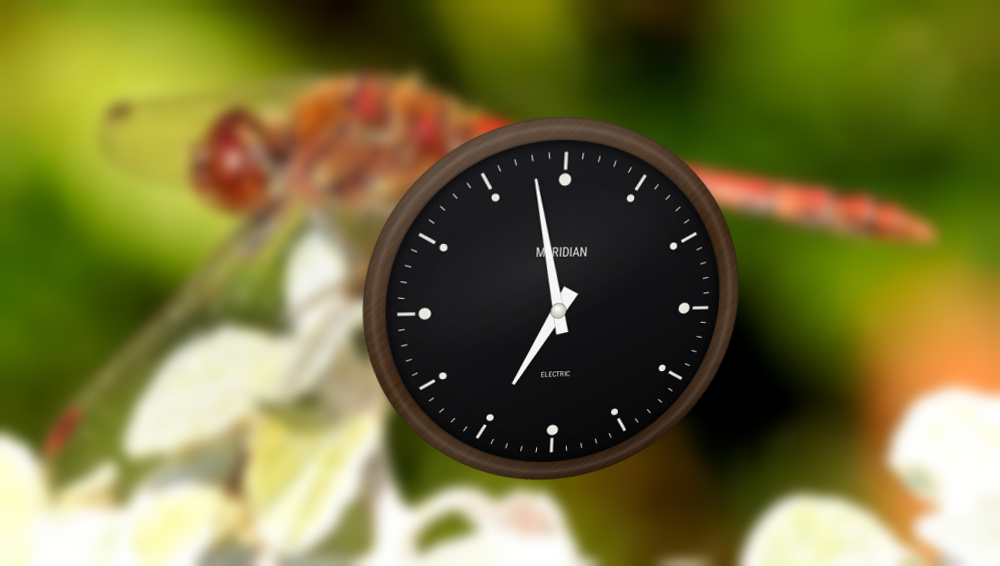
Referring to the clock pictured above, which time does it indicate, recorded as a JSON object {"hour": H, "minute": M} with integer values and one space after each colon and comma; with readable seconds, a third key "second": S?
{"hour": 6, "minute": 58}
